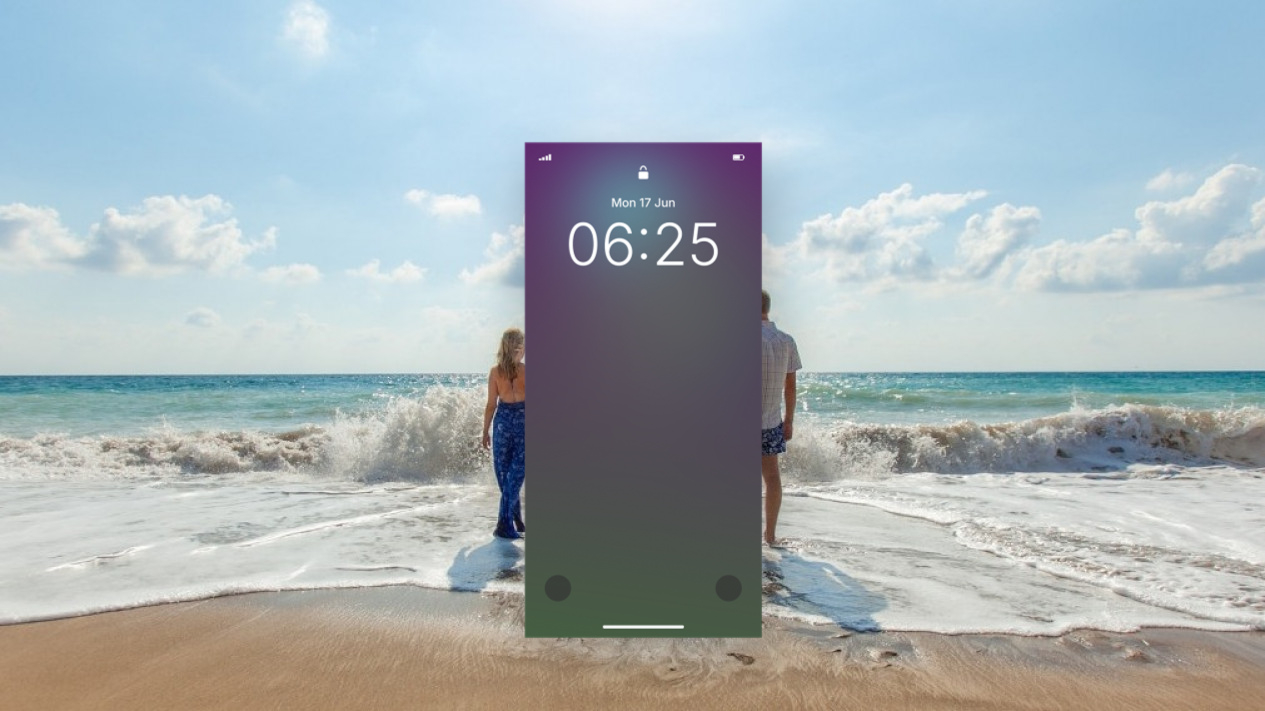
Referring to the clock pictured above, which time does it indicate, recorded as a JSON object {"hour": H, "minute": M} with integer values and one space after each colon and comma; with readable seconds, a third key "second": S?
{"hour": 6, "minute": 25}
